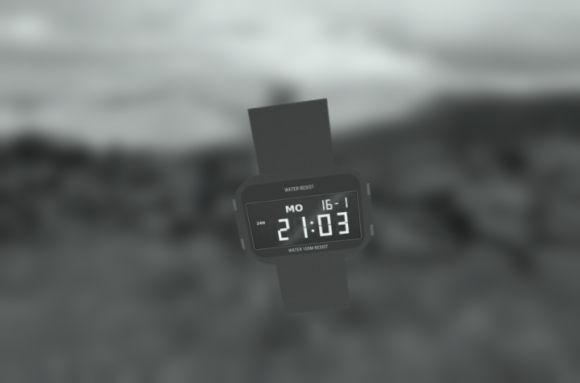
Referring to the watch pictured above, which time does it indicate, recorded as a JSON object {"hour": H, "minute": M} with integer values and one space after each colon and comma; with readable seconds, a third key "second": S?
{"hour": 21, "minute": 3}
